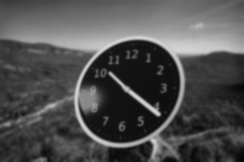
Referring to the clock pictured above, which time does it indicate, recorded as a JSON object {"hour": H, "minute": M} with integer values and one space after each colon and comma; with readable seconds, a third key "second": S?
{"hour": 10, "minute": 21}
